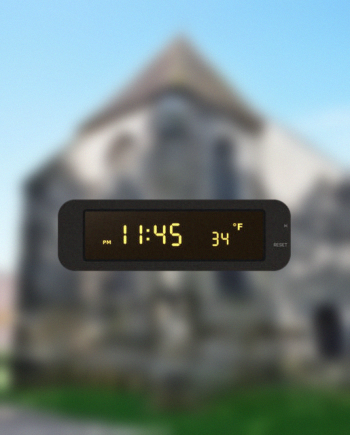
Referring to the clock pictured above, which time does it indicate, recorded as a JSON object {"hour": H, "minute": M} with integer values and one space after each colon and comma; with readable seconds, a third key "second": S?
{"hour": 11, "minute": 45}
